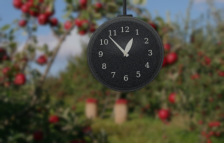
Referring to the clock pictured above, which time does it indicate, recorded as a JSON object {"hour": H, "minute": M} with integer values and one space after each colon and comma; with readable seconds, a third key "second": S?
{"hour": 12, "minute": 53}
